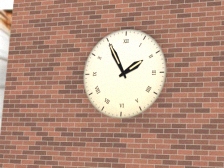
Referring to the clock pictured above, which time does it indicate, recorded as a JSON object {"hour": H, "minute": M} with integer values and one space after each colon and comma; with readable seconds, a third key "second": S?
{"hour": 1, "minute": 55}
